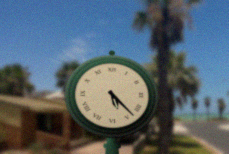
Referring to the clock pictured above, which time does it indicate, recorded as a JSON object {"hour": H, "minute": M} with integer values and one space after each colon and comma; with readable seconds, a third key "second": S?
{"hour": 5, "minute": 23}
